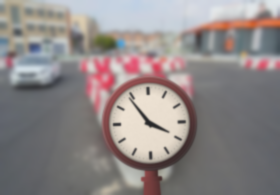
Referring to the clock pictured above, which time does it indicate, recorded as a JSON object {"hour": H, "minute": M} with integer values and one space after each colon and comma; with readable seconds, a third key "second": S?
{"hour": 3, "minute": 54}
